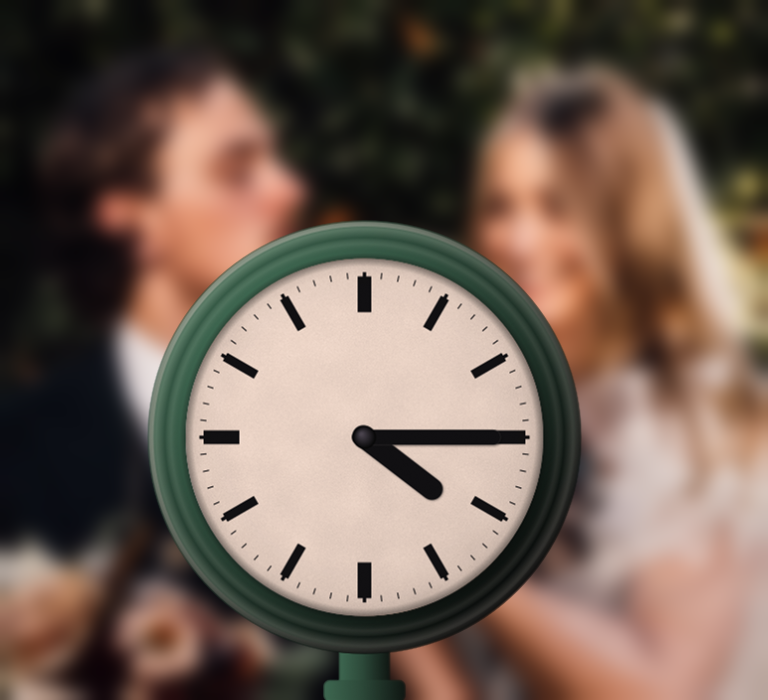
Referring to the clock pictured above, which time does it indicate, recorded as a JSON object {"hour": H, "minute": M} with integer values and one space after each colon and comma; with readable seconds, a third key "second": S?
{"hour": 4, "minute": 15}
